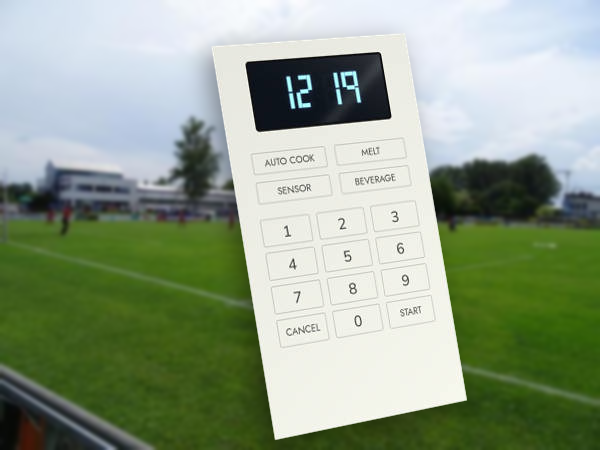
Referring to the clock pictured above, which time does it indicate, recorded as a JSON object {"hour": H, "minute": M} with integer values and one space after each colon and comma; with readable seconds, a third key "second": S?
{"hour": 12, "minute": 19}
